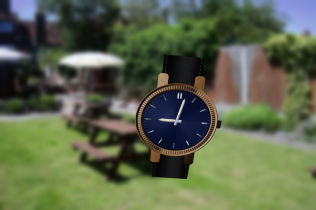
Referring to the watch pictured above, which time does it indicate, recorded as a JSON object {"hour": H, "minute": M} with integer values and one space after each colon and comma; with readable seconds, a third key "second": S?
{"hour": 9, "minute": 2}
